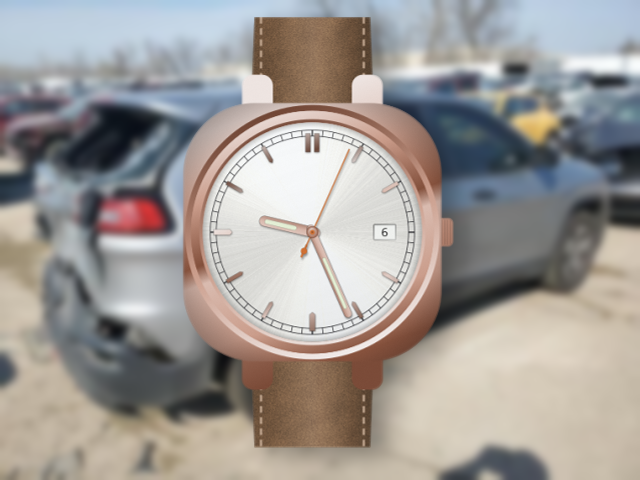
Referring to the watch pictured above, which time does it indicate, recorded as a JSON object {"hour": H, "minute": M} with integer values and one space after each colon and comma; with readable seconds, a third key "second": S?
{"hour": 9, "minute": 26, "second": 4}
